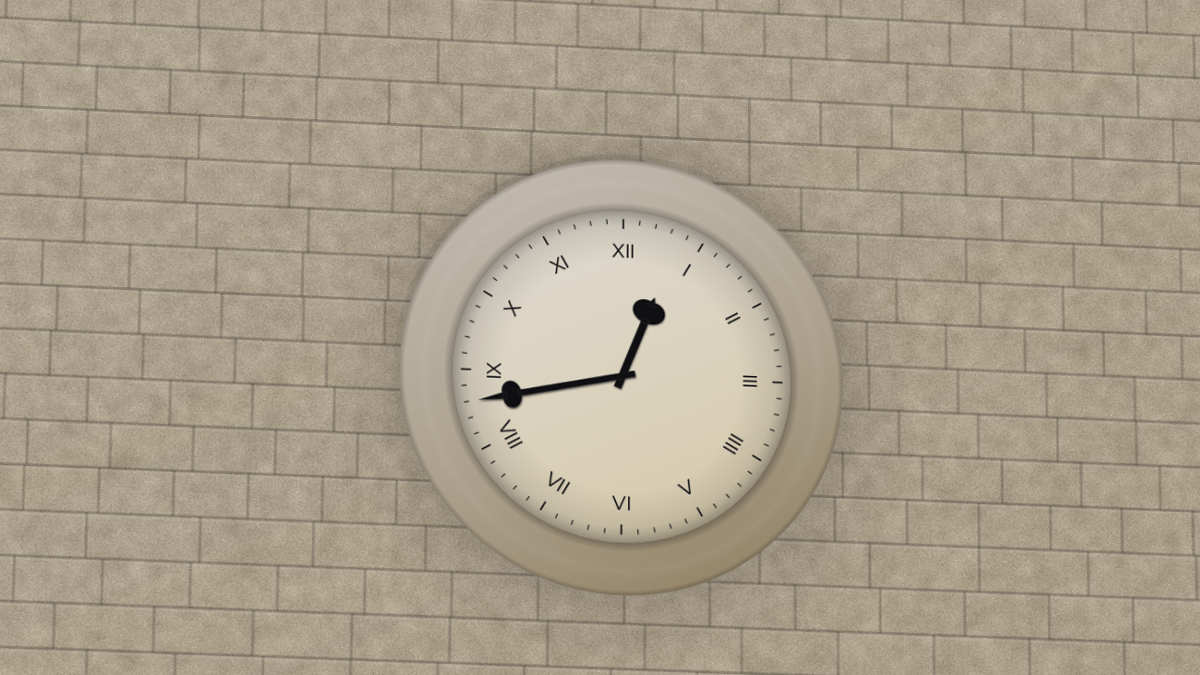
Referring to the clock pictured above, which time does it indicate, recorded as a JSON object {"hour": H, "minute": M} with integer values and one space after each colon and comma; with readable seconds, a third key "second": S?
{"hour": 12, "minute": 43}
